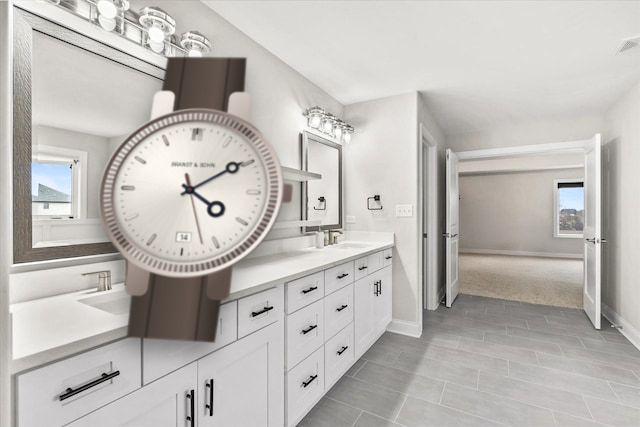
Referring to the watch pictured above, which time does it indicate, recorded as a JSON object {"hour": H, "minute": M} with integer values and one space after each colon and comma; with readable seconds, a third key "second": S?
{"hour": 4, "minute": 9, "second": 27}
